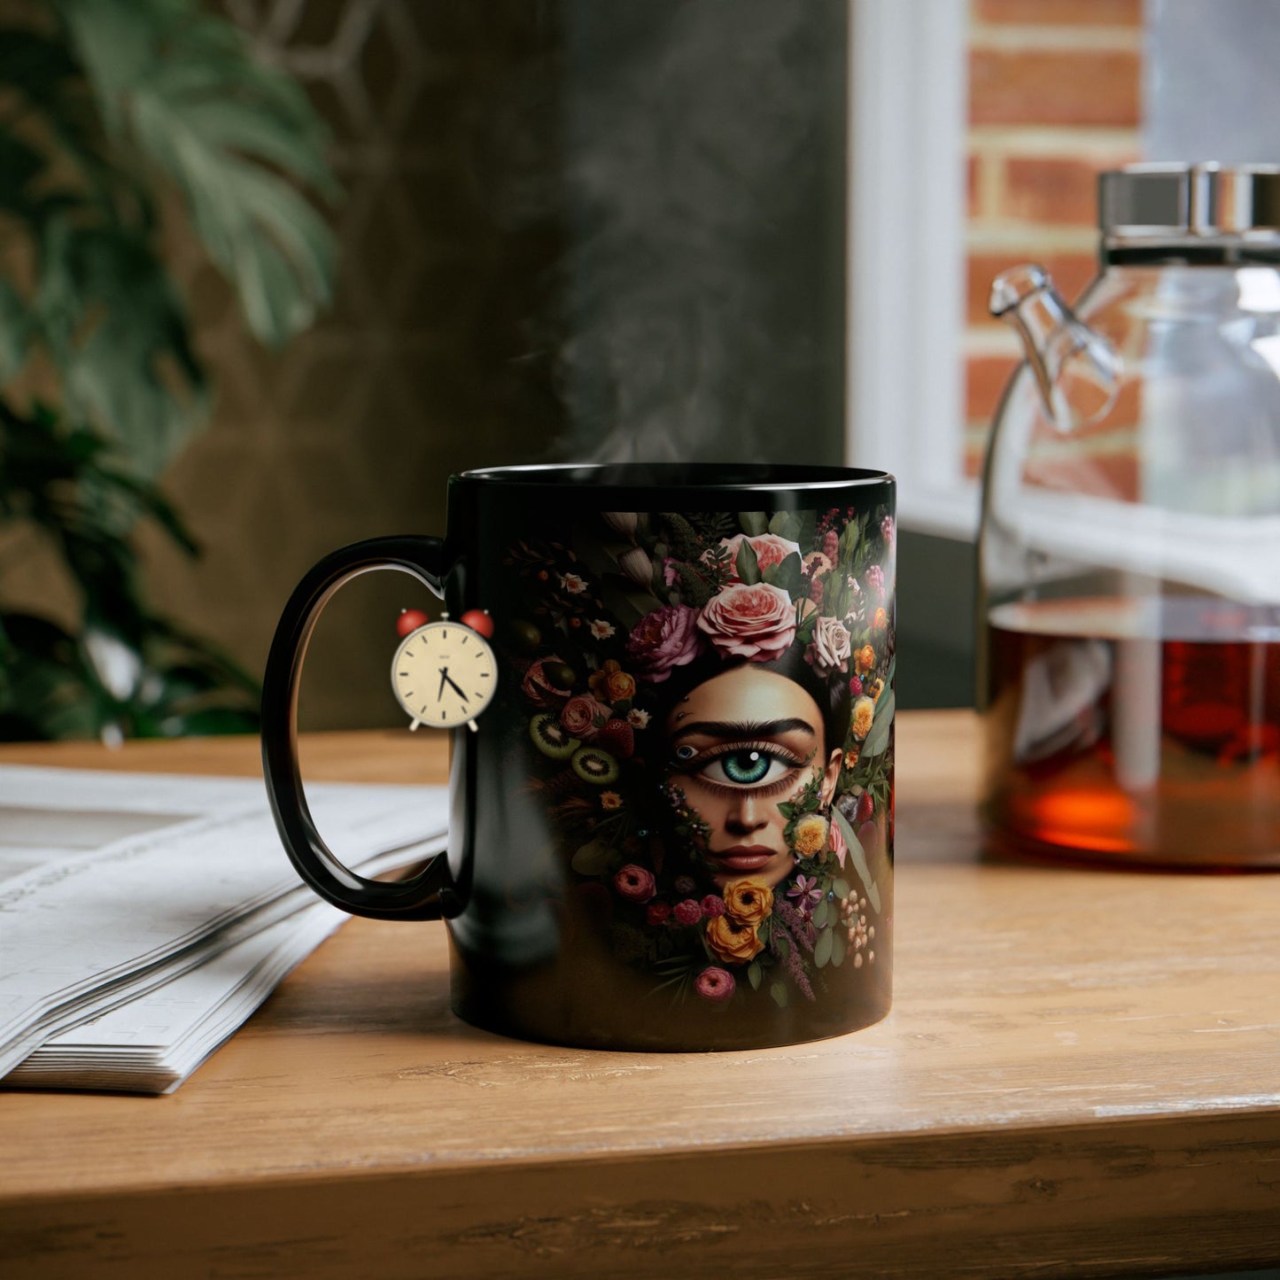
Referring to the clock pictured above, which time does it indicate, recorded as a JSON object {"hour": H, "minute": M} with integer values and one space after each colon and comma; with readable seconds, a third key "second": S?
{"hour": 6, "minute": 23}
